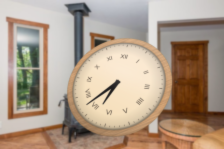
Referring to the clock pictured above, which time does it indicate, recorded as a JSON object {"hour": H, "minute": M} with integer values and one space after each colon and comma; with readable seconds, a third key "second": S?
{"hour": 6, "minute": 37}
